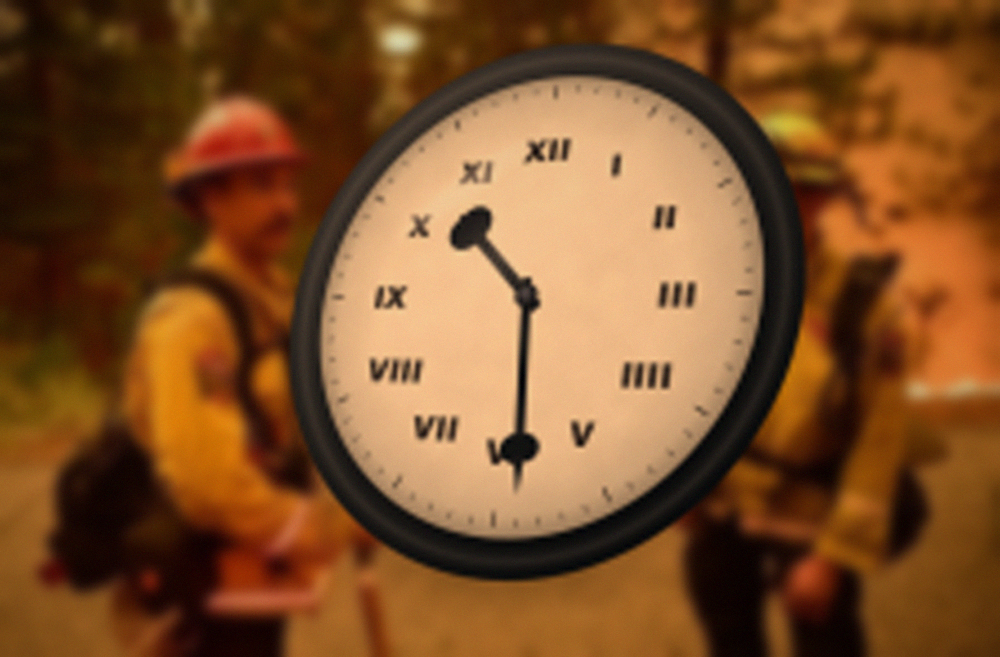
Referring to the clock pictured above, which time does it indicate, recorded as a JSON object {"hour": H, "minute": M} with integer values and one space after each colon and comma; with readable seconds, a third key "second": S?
{"hour": 10, "minute": 29}
